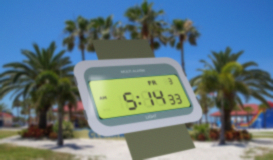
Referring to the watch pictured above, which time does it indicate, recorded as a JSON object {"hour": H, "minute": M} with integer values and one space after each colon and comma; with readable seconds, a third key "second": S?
{"hour": 5, "minute": 14, "second": 33}
